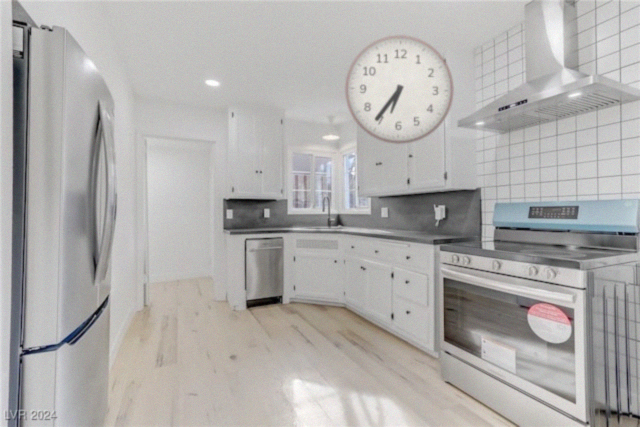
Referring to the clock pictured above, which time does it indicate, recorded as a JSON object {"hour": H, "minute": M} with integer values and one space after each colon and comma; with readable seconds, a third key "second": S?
{"hour": 6, "minute": 36}
